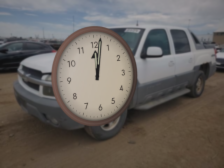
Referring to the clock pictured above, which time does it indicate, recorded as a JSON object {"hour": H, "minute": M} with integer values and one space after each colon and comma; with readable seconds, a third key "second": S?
{"hour": 12, "minute": 2}
